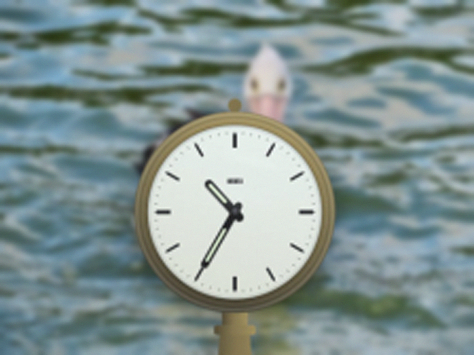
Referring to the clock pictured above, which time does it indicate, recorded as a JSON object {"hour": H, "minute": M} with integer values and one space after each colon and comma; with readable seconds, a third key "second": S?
{"hour": 10, "minute": 35}
